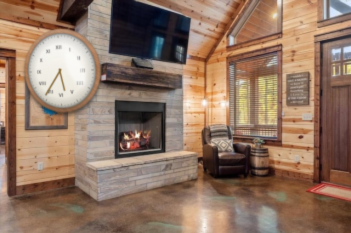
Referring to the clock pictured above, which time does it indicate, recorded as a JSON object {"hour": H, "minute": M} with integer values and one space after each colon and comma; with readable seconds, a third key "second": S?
{"hour": 5, "minute": 36}
